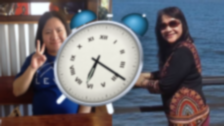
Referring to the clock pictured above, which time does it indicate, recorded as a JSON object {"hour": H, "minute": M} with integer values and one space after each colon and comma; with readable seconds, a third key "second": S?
{"hour": 6, "minute": 19}
